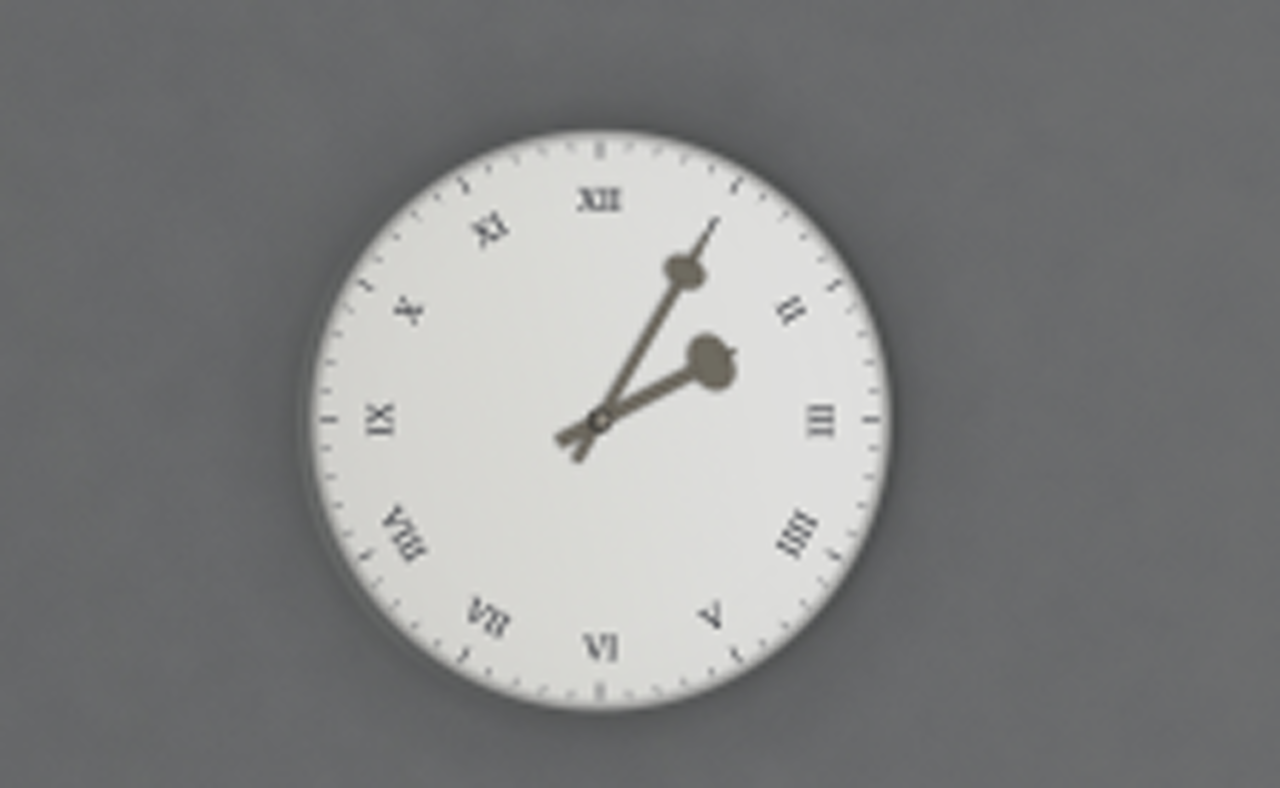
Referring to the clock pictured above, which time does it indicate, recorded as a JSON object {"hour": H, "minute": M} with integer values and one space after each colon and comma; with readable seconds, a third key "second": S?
{"hour": 2, "minute": 5}
